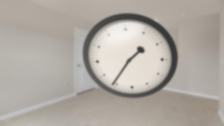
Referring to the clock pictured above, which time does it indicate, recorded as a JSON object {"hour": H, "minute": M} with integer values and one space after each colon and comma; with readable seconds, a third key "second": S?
{"hour": 1, "minute": 36}
